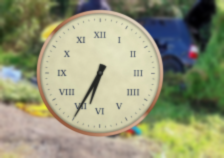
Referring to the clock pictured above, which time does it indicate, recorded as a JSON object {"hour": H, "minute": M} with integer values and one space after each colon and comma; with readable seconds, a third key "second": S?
{"hour": 6, "minute": 35}
